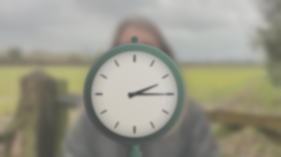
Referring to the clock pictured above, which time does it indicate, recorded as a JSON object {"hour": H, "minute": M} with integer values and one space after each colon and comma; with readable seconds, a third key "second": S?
{"hour": 2, "minute": 15}
